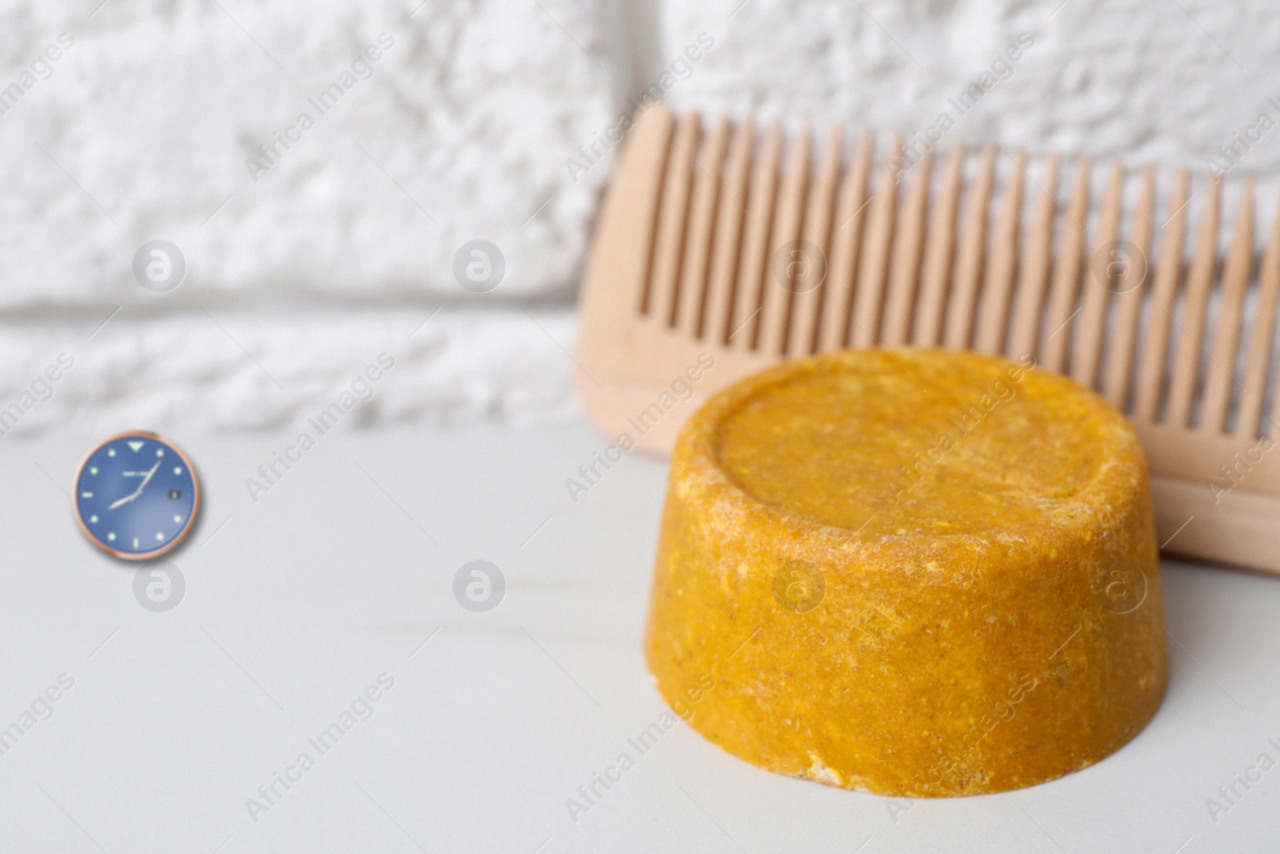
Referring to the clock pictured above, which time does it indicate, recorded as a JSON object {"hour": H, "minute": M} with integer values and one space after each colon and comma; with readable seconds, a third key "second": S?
{"hour": 8, "minute": 6}
